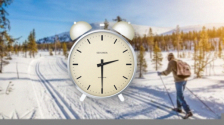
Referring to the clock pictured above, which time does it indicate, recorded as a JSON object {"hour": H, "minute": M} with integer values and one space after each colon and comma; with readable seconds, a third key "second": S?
{"hour": 2, "minute": 30}
